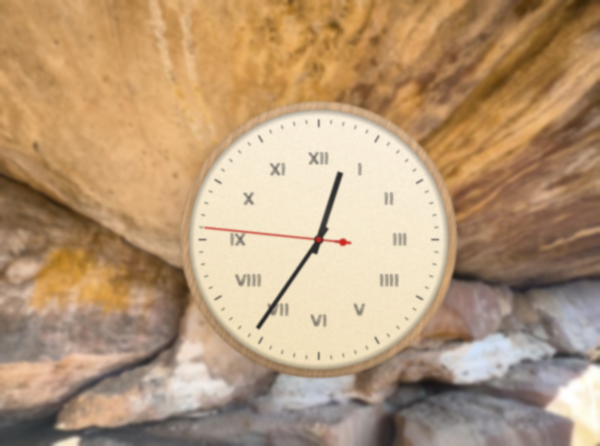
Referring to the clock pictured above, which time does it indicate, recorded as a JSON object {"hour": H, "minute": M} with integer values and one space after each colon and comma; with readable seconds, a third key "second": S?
{"hour": 12, "minute": 35, "second": 46}
